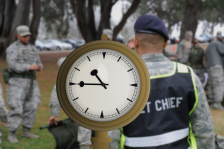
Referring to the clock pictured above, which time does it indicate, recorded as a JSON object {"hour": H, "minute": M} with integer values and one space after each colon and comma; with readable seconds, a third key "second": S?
{"hour": 10, "minute": 45}
